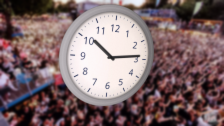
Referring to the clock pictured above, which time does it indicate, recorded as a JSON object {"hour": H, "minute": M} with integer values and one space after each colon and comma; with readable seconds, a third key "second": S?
{"hour": 10, "minute": 14}
